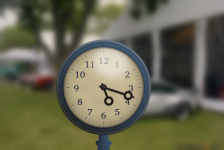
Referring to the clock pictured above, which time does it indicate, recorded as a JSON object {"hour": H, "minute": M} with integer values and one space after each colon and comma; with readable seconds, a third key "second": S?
{"hour": 5, "minute": 18}
